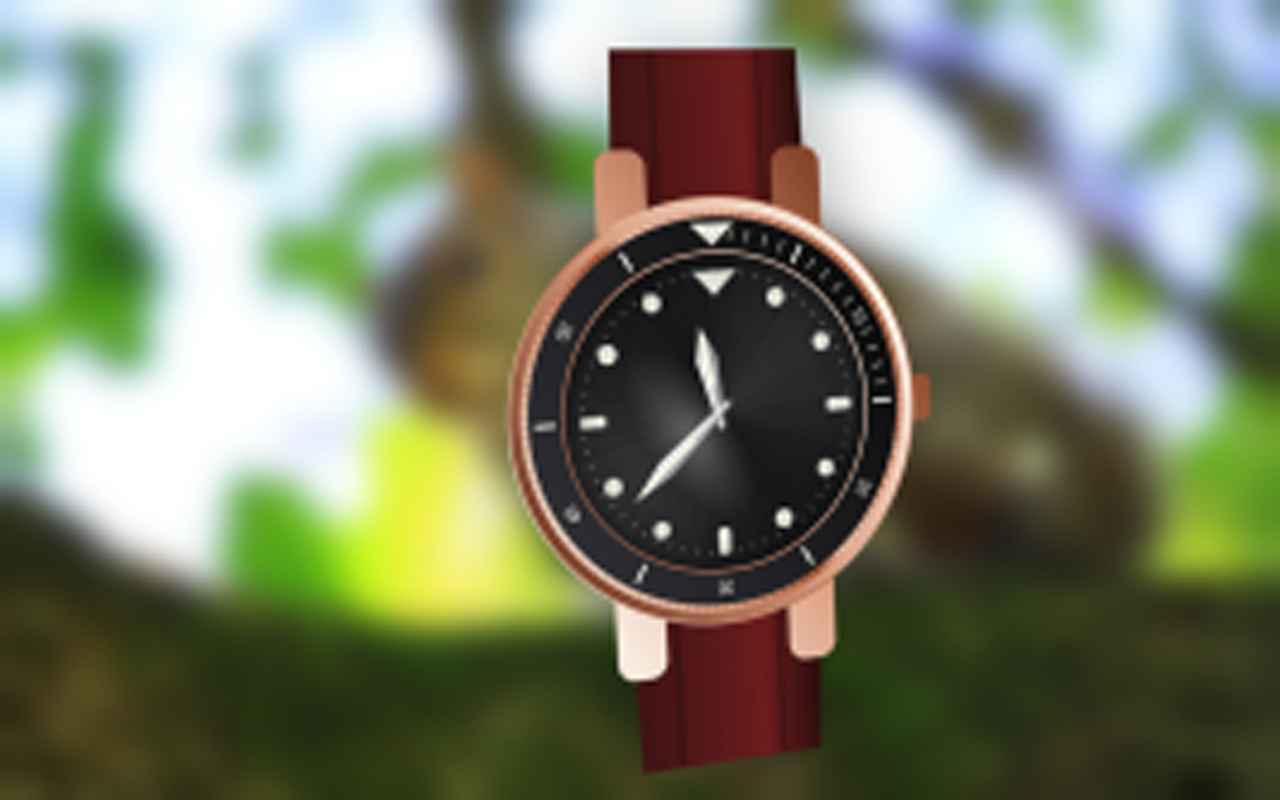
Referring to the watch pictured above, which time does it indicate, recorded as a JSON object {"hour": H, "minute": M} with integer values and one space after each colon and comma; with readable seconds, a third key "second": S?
{"hour": 11, "minute": 38}
